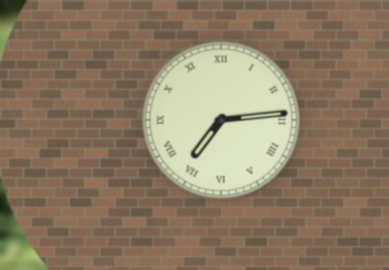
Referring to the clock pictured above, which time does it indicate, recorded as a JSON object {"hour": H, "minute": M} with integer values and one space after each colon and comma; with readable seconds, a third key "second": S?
{"hour": 7, "minute": 14}
